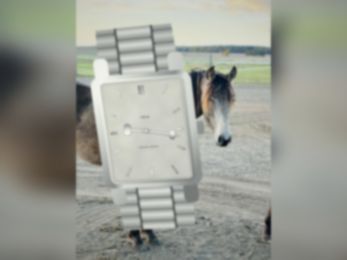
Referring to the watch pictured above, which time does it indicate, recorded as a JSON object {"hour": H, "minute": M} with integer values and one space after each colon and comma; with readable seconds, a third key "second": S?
{"hour": 9, "minute": 17}
